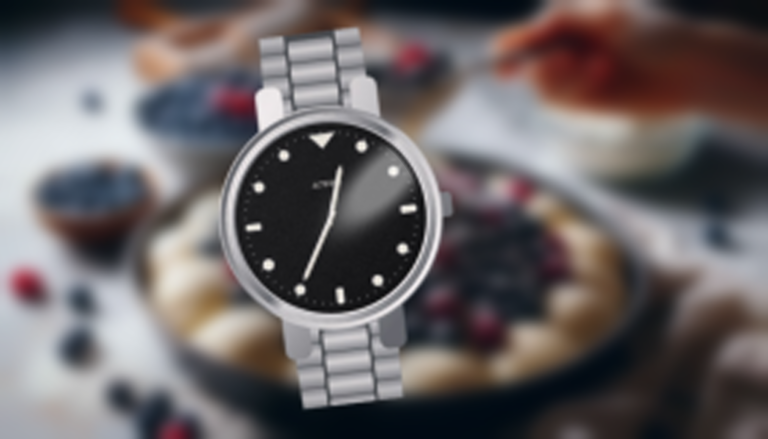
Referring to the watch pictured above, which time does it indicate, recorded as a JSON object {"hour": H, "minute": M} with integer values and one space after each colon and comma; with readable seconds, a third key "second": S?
{"hour": 12, "minute": 35}
